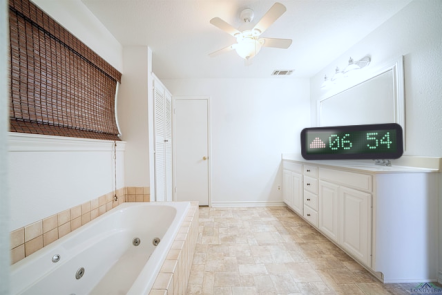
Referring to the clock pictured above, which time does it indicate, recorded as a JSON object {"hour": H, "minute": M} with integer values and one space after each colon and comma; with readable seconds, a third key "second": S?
{"hour": 6, "minute": 54}
